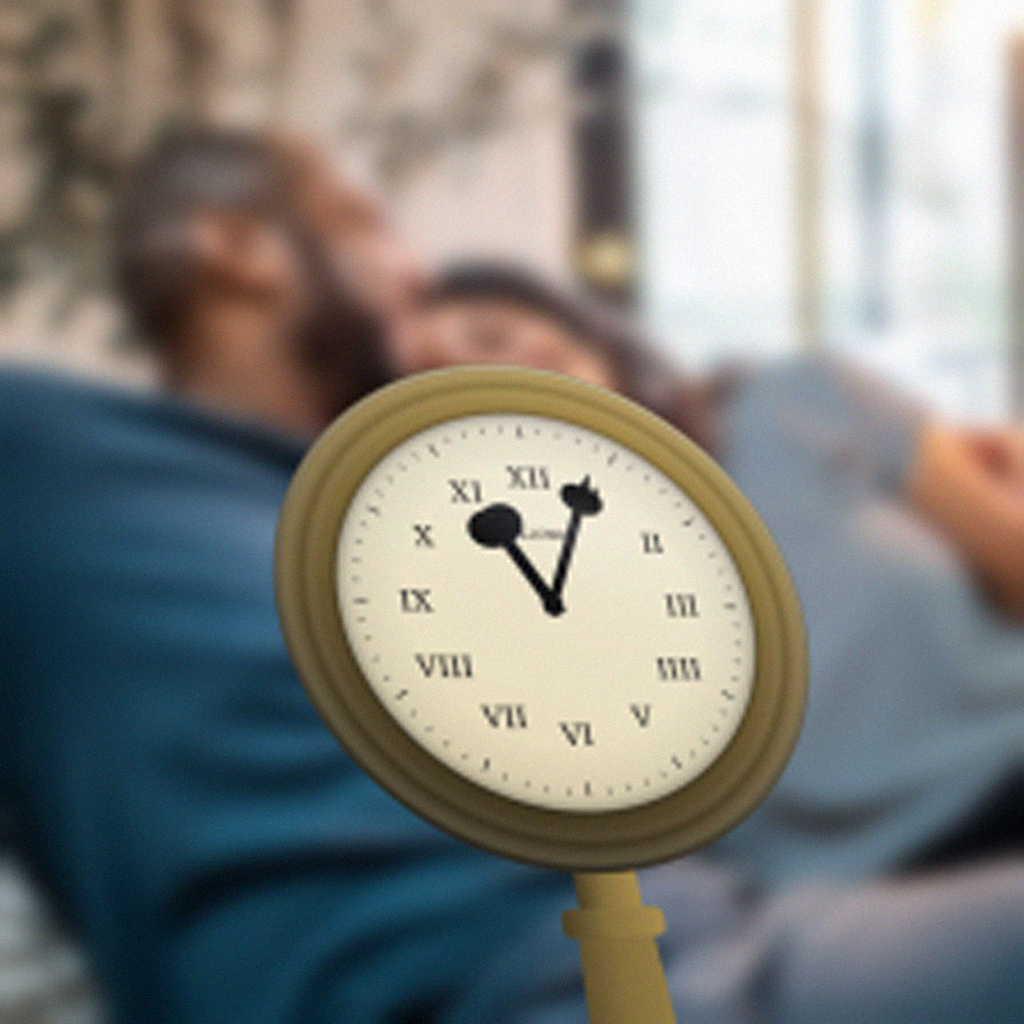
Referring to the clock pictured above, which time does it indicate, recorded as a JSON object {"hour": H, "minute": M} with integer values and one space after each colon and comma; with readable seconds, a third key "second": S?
{"hour": 11, "minute": 4}
